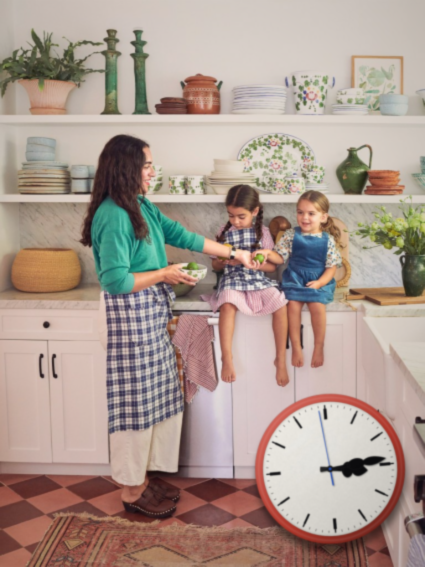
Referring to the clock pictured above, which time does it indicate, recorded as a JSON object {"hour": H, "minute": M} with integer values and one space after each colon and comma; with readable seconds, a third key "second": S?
{"hour": 3, "minute": 13, "second": 59}
